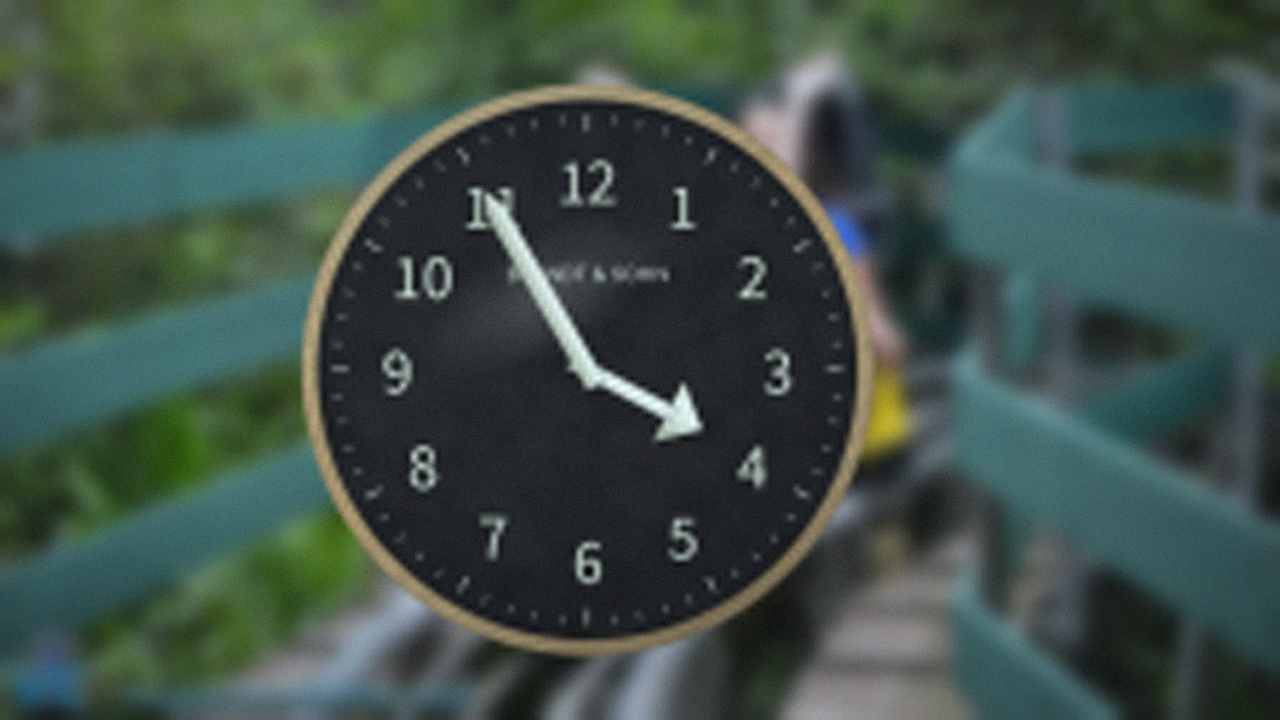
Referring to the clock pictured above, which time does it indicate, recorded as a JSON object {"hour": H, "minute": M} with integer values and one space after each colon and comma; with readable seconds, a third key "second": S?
{"hour": 3, "minute": 55}
